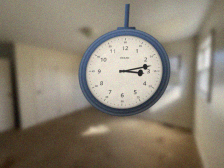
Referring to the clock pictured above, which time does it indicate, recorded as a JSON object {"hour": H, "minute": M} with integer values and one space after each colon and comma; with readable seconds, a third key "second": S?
{"hour": 3, "minute": 13}
